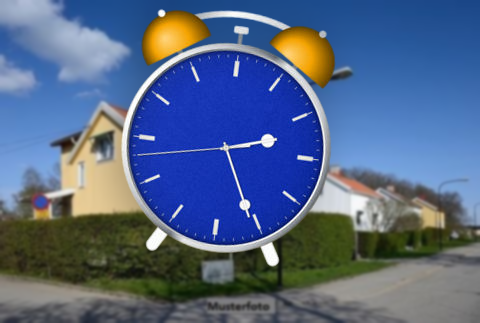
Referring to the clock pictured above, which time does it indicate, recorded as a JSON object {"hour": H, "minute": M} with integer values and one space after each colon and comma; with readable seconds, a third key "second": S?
{"hour": 2, "minute": 25, "second": 43}
